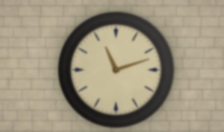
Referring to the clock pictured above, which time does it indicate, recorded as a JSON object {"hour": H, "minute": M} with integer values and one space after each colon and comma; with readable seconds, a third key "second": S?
{"hour": 11, "minute": 12}
